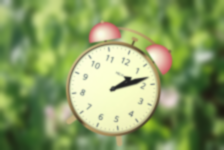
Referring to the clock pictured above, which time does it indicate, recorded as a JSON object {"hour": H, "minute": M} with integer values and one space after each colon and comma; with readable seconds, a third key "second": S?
{"hour": 1, "minute": 8}
